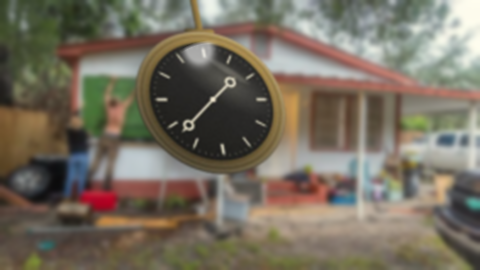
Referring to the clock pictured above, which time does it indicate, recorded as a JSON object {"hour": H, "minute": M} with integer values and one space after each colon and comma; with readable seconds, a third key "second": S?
{"hour": 1, "minute": 38}
